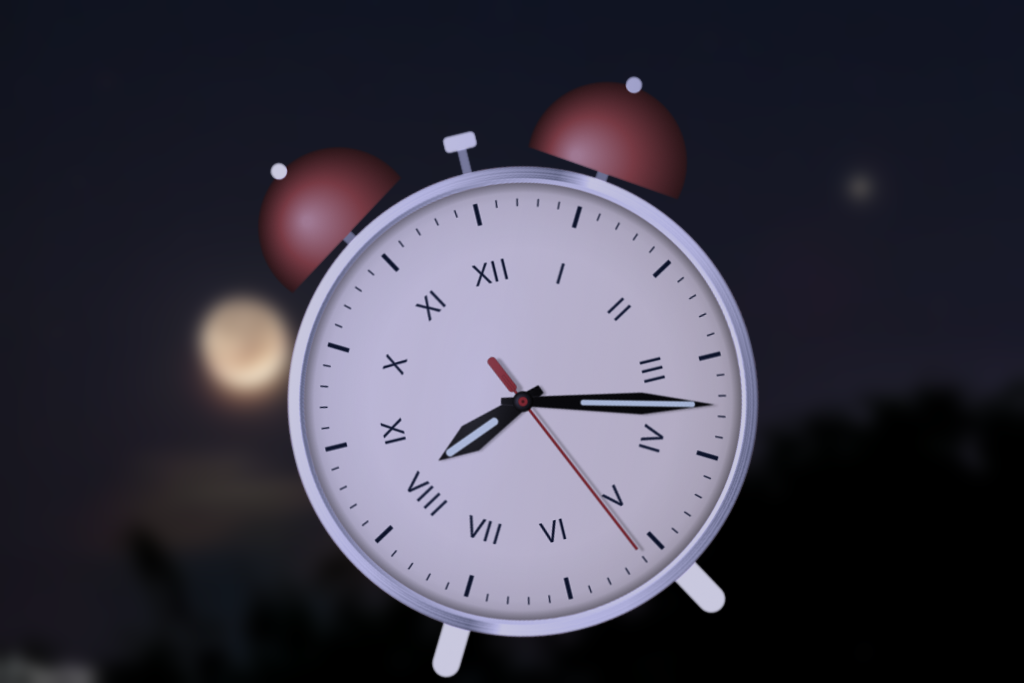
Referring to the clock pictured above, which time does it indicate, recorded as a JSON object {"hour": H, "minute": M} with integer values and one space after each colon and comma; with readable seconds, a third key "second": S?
{"hour": 8, "minute": 17, "second": 26}
